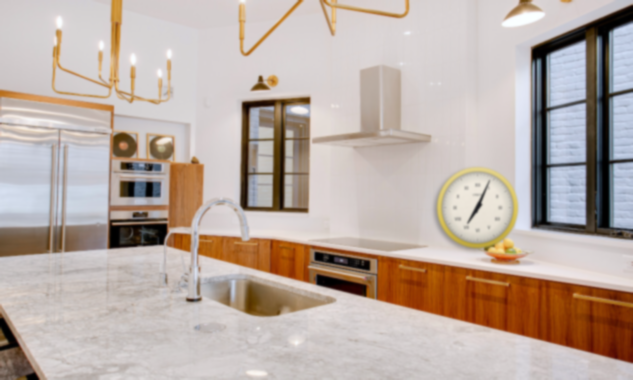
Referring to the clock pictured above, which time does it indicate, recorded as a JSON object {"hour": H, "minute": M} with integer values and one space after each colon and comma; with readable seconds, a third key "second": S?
{"hour": 7, "minute": 4}
